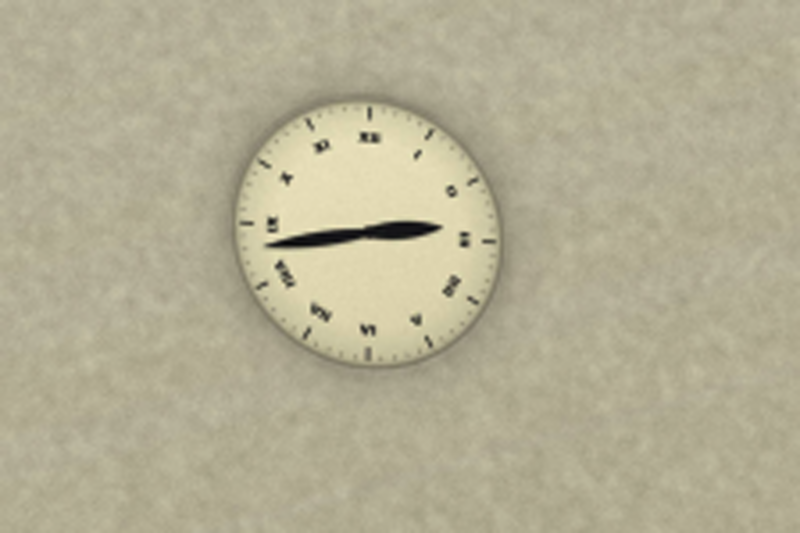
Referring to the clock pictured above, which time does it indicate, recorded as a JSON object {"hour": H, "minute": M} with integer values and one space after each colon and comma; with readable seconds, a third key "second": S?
{"hour": 2, "minute": 43}
